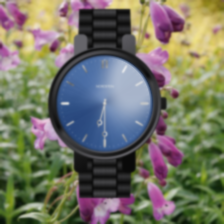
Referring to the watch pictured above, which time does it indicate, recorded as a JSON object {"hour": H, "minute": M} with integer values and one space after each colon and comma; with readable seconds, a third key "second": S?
{"hour": 6, "minute": 30}
